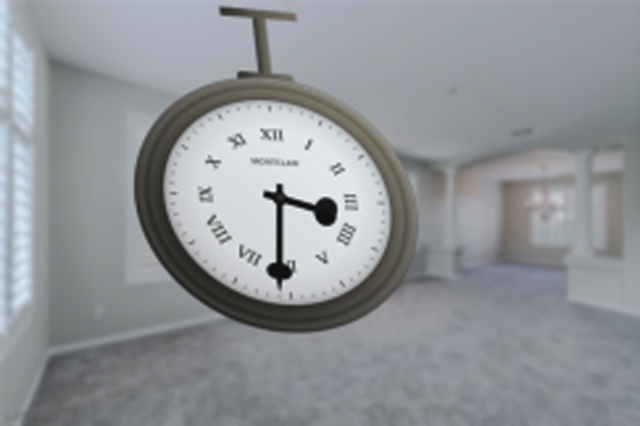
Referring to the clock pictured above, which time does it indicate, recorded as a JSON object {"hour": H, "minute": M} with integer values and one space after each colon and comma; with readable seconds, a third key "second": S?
{"hour": 3, "minute": 31}
